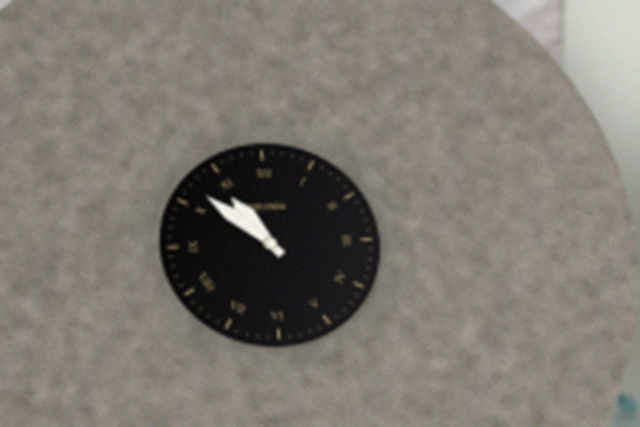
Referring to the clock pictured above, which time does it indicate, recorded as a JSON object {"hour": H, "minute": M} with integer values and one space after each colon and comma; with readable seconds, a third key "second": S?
{"hour": 10, "minute": 52}
